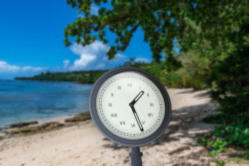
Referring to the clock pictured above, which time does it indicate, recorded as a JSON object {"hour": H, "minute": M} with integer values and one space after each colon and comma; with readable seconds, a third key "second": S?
{"hour": 1, "minute": 27}
